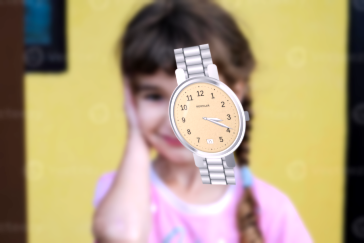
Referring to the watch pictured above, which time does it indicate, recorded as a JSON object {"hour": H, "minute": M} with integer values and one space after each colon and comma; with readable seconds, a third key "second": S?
{"hour": 3, "minute": 19}
